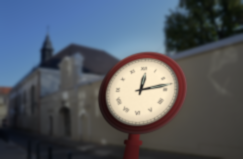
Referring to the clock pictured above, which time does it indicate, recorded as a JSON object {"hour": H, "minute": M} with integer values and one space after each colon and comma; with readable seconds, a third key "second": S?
{"hour": 12, "minute": 13}
